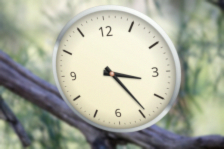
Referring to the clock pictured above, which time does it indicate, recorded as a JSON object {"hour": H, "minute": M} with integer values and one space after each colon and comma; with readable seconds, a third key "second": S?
{"hour": 3, "minute": 24}
